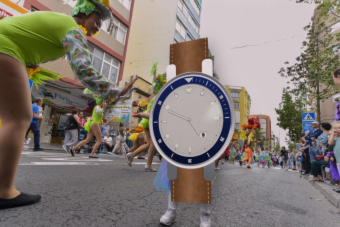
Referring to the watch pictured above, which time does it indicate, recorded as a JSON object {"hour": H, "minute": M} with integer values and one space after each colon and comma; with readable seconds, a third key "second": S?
{"hour": 4, "minute": 49}
